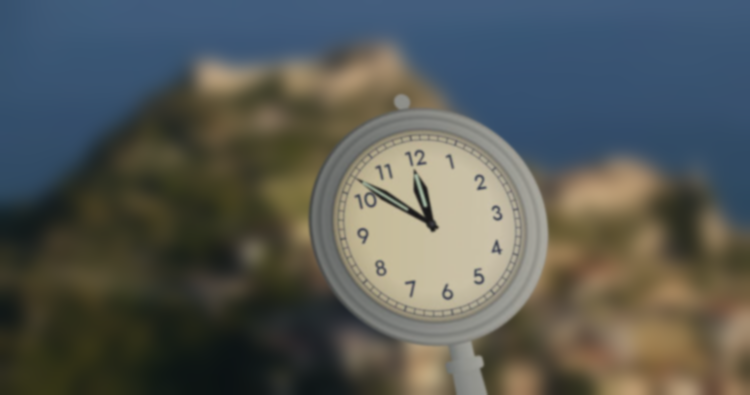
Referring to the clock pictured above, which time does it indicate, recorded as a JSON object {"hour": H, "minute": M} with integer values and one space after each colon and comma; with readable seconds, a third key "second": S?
{"hour": 11, "minute": 52}
